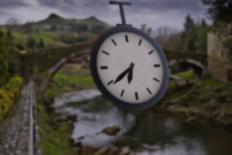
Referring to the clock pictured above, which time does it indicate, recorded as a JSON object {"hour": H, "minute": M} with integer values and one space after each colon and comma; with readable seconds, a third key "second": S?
{"hour": 6, "minute": 39}
